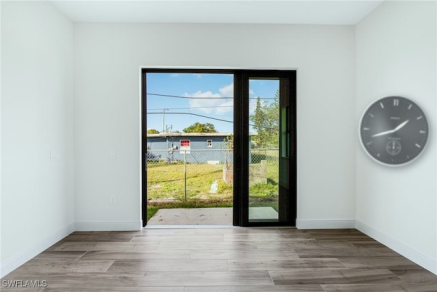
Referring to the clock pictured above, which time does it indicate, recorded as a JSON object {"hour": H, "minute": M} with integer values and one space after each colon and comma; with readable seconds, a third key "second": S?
{"hour": 1, "minute": 42}
